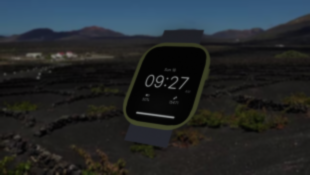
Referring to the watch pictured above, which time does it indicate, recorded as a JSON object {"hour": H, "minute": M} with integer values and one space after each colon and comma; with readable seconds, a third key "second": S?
{"hour": 9, "minute": 27}
